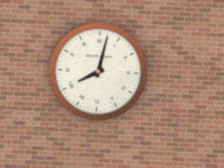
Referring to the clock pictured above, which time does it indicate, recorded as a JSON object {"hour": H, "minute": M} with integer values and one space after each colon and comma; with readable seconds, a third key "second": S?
{"hour": 8, "minute": 2}
